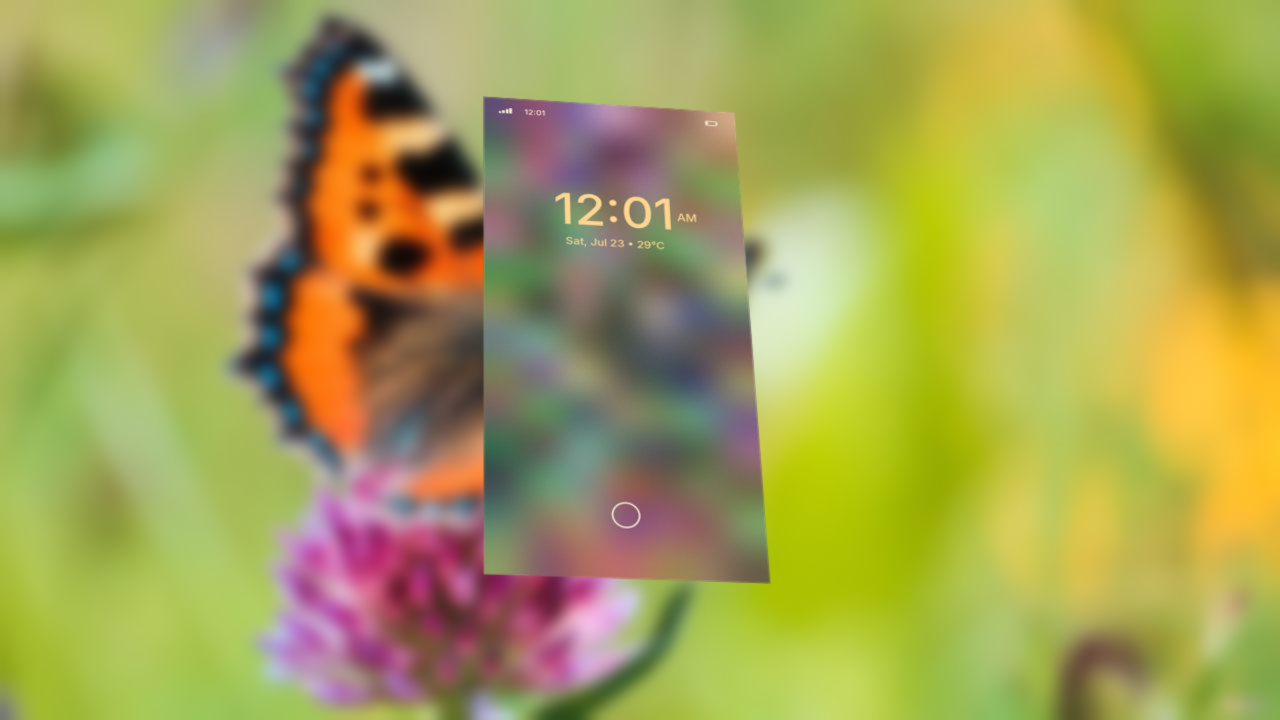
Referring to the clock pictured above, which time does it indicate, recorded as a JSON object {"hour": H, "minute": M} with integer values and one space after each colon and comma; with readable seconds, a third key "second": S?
{"hour": 12, "minute": 1}
